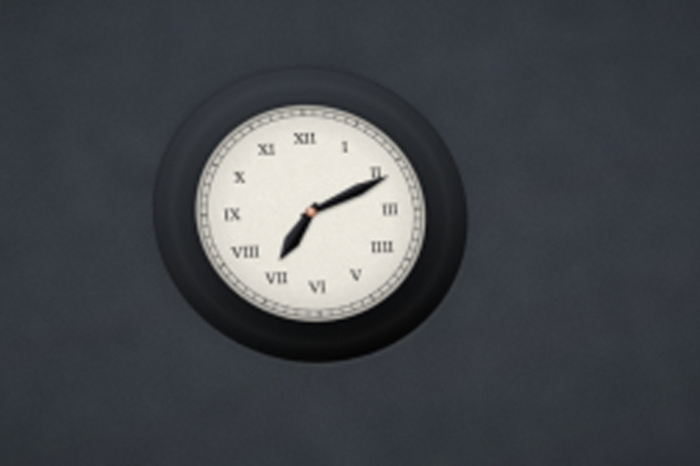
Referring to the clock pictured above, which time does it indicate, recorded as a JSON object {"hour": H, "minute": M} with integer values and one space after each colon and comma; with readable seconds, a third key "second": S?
{"hour": 7, "minute": 11}
